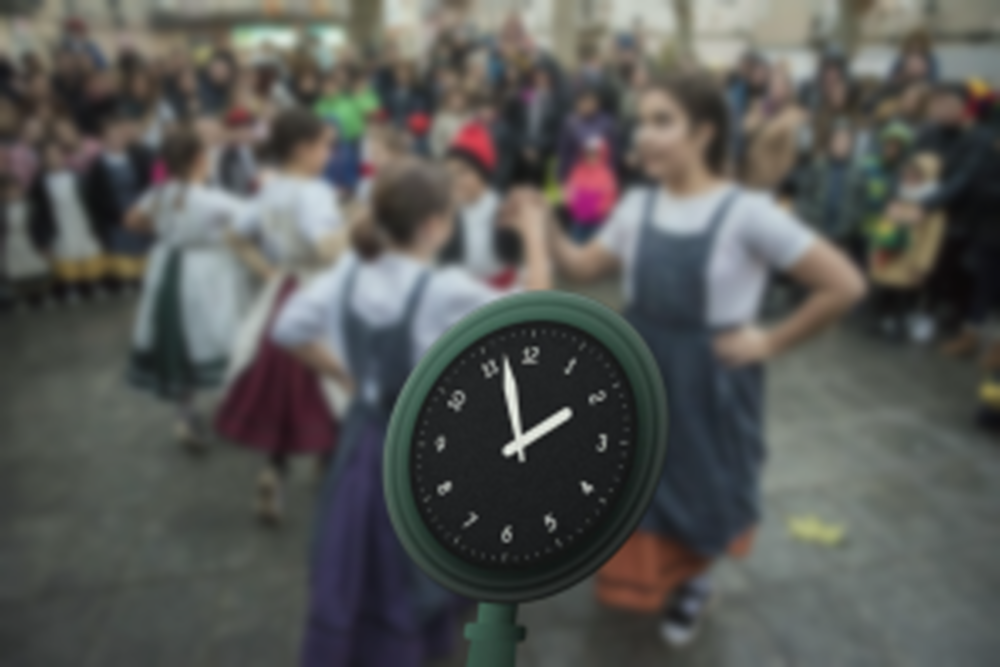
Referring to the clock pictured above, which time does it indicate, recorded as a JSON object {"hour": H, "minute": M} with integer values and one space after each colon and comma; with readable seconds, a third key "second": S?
{"hour": 1, "minute": 57}
